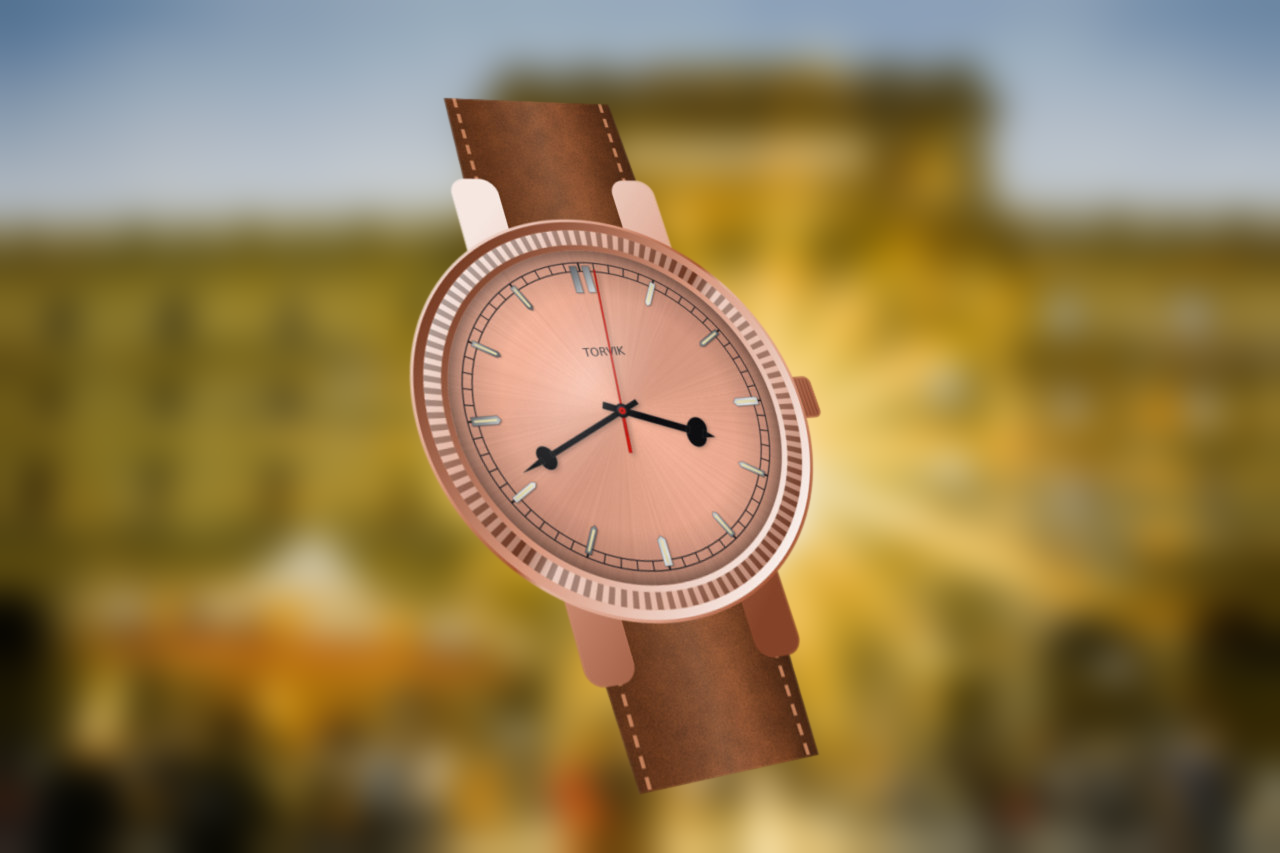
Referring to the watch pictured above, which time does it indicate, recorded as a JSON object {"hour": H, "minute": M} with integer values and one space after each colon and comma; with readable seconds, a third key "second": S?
{"hour": 3, "minute": 41, "second": 1}
